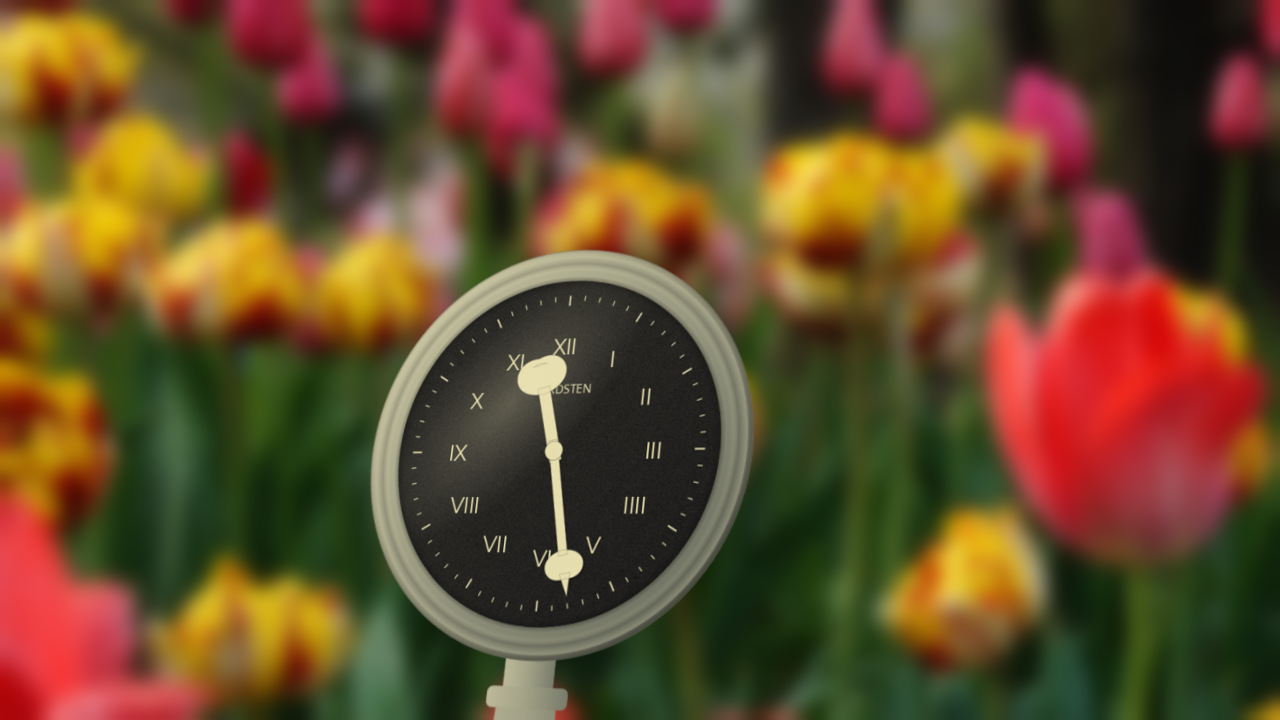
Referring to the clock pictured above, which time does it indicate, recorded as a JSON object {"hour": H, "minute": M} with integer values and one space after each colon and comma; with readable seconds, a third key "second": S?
{"hour": 11, "minute": 28}
